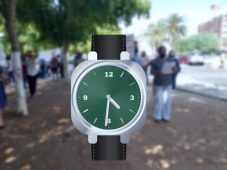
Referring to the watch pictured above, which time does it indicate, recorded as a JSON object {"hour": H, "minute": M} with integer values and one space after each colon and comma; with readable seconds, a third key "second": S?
{"hour": 4, "minute": 31}
